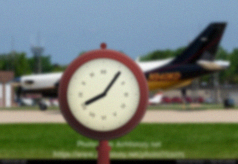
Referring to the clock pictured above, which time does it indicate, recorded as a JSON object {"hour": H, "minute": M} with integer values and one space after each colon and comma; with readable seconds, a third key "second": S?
{"hour": 8, "minute": 6}
